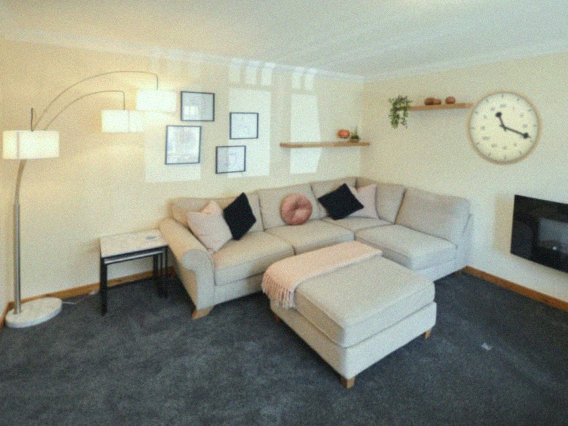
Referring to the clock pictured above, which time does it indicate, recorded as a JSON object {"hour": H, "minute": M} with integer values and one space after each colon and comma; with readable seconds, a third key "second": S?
{"hour": 11, "minute": 19}
